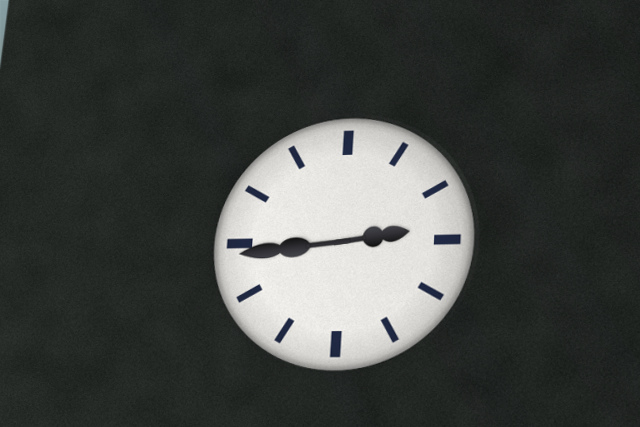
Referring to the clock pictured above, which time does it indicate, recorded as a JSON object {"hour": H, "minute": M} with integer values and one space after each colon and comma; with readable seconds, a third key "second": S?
{"hour": 2, "minute": 44}
